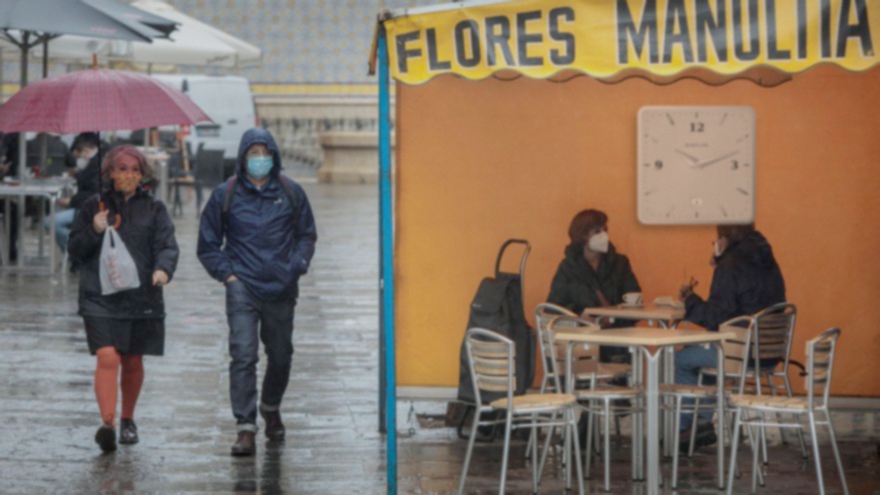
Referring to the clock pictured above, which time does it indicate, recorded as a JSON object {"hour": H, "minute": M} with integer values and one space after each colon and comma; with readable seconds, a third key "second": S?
{"hour": 10, "minute": 12}
